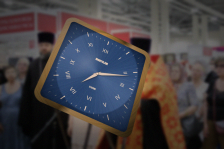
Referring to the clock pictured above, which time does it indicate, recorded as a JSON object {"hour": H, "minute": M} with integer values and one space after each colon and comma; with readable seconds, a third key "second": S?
{"hour": 7, "minute": 11}
